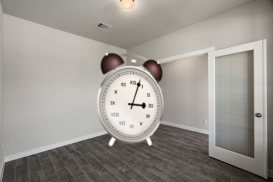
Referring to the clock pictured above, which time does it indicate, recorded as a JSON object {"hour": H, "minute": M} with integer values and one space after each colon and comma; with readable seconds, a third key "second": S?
{"hour": 3, "minute": 3}
